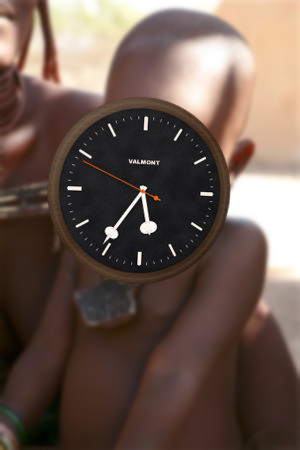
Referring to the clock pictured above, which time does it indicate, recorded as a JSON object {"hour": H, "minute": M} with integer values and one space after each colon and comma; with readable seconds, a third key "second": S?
{"hour": 5, "minute": 35, "second": 49}
